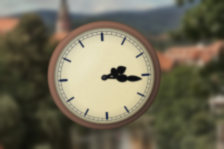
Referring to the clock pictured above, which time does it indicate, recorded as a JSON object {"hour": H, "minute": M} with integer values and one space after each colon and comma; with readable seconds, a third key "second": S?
{"hour": 2, "minute": 16}
